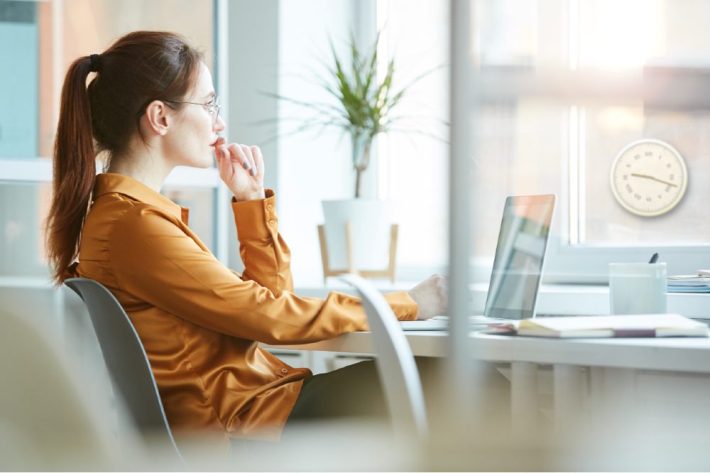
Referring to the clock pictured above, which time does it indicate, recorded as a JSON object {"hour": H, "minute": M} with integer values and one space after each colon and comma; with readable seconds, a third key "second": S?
{"hour": 9, "minute": 18}
